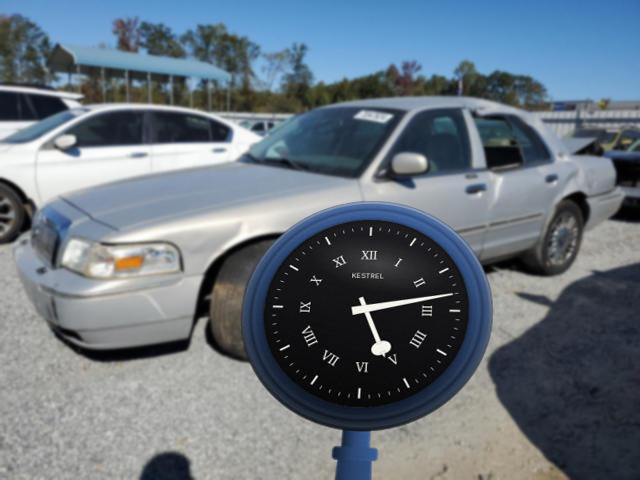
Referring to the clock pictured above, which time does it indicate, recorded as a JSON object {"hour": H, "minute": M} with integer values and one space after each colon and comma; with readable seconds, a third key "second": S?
{"hour": 5, "minute": 13}
